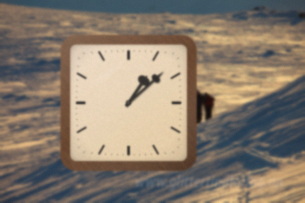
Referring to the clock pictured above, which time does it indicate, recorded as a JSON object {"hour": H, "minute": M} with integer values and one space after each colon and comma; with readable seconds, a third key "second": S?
{"hour": 1, "minute": 8}
